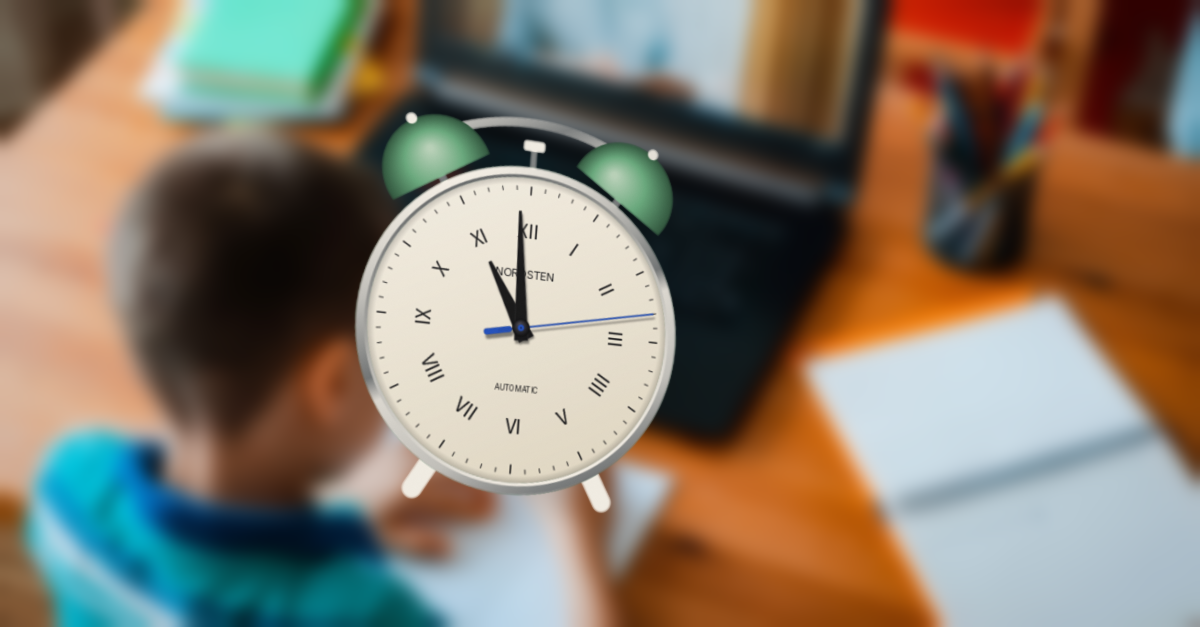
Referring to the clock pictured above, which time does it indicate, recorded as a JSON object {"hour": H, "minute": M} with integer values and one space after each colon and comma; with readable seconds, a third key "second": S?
{"hour": 10, "minute": 59, "second": 13}
